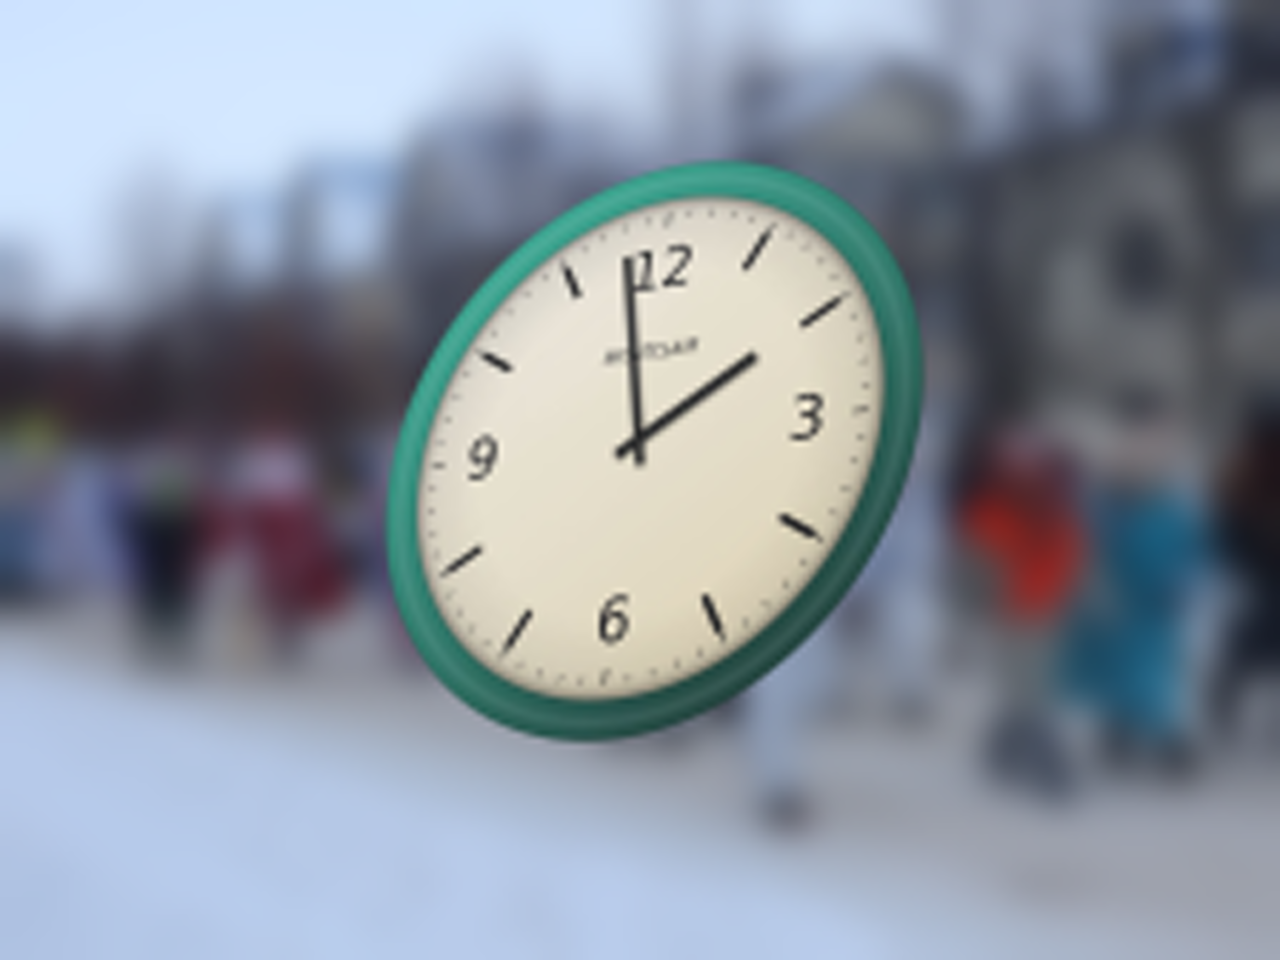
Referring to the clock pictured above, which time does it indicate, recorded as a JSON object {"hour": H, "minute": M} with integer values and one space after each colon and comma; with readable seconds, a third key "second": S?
{"hour": 1, "minute": 58}
